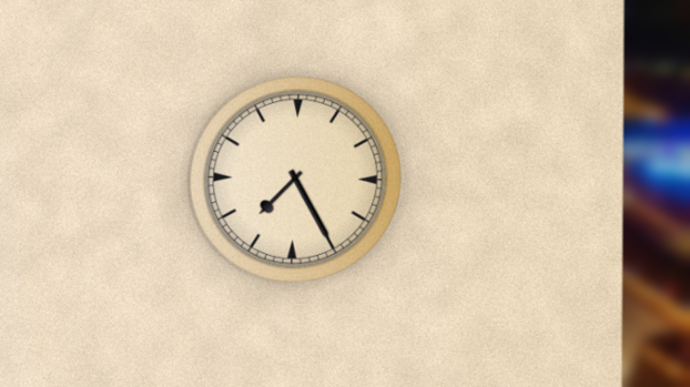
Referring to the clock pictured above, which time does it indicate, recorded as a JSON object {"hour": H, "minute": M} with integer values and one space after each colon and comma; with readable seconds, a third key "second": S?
{"hour": 7, "minute": 25}
